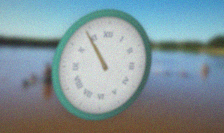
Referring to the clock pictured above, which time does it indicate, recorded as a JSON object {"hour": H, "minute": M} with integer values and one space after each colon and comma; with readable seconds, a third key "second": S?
{"hour": 10, "minute": 54}
